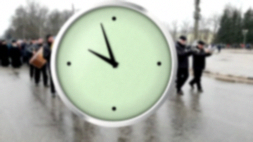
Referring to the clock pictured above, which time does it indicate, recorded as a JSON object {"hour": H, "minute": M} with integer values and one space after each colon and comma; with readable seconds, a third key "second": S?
{"hour": 9, "minute": 57}
